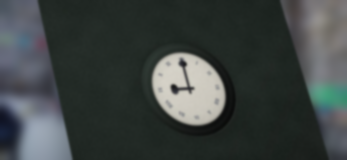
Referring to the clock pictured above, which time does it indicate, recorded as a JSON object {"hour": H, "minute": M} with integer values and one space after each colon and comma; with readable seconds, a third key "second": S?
{"hour": 9, "minute": 0}
